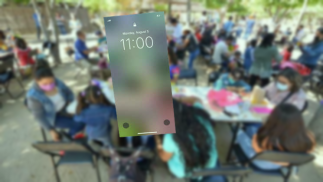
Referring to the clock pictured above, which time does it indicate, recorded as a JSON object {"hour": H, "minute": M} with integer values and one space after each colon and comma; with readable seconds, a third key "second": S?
{"hour": 11, "minute": 0}
